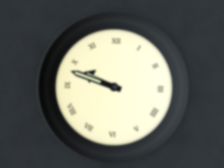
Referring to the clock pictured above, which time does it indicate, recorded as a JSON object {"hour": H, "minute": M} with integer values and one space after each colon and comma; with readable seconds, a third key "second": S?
{"hour": 9, "minute": 48}
